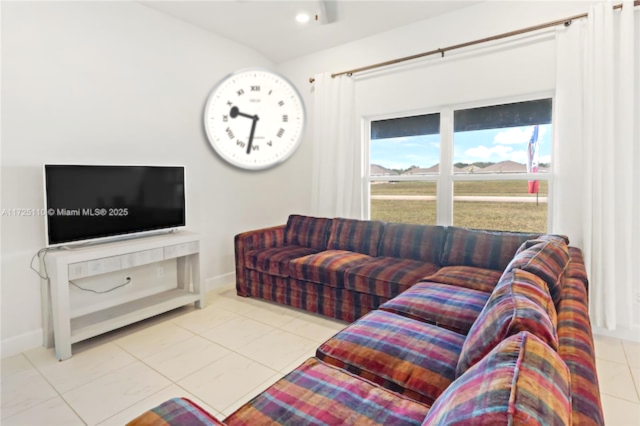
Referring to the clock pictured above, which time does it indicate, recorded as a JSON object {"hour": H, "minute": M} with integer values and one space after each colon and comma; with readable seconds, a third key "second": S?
{"hour": 9, "minute": 32}
